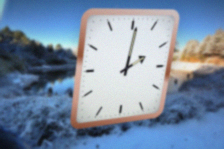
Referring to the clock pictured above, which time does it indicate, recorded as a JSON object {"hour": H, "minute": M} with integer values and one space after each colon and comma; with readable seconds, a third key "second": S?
{"hour": 2, "minute": 1}
